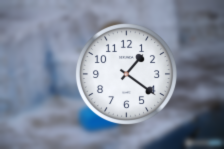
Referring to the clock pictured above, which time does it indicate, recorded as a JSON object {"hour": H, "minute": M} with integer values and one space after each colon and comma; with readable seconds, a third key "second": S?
{"hour": 1, "minute": 21}
